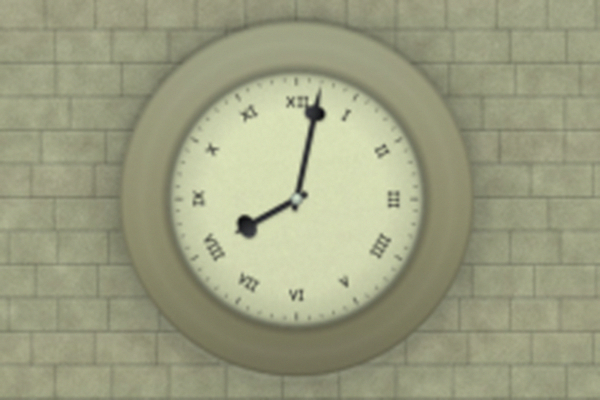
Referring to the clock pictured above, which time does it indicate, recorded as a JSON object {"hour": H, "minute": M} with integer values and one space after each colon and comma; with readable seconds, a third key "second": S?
{"hour": 8, "minute": 2}
